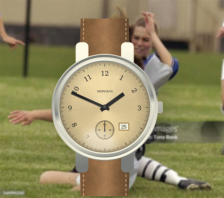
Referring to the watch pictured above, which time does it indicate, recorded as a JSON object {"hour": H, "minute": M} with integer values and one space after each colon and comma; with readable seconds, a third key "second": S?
{"hour": 1, "minute": 49}
